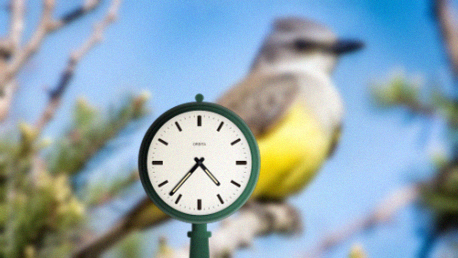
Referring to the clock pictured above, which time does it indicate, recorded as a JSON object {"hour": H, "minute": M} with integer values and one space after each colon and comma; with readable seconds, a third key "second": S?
{"hour": 4, "minute": 37}
